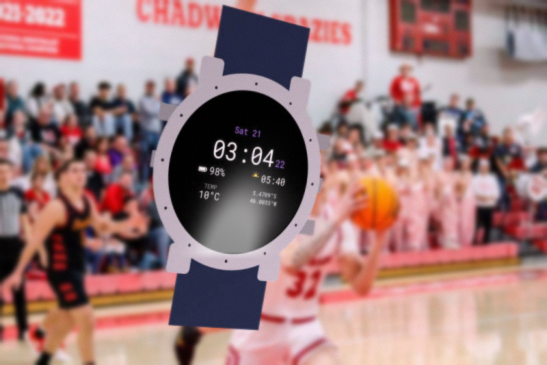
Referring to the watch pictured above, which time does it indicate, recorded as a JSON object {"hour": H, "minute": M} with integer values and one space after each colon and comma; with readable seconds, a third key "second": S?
{"hour": 3, "minute": 4, "second": 22}
